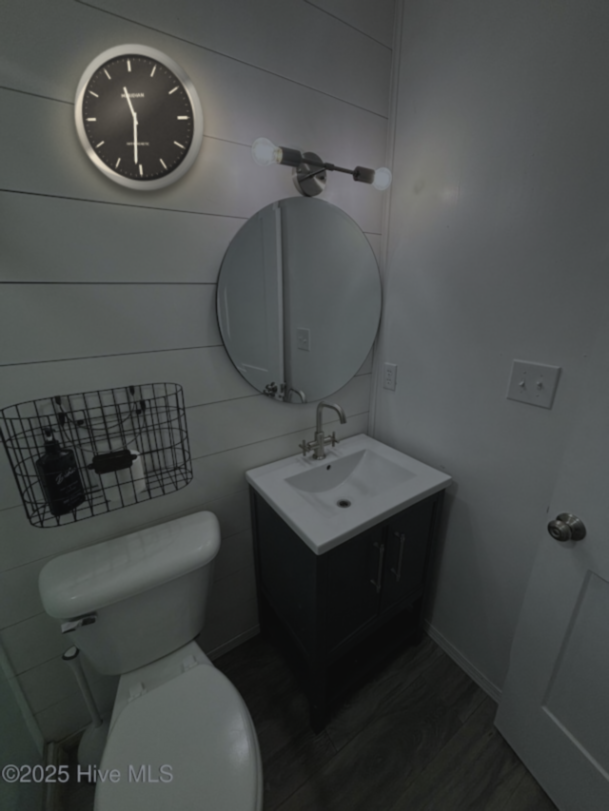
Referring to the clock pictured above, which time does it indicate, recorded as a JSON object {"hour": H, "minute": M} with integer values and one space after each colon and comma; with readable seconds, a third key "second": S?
{"hour": 11, "minute": 31}
